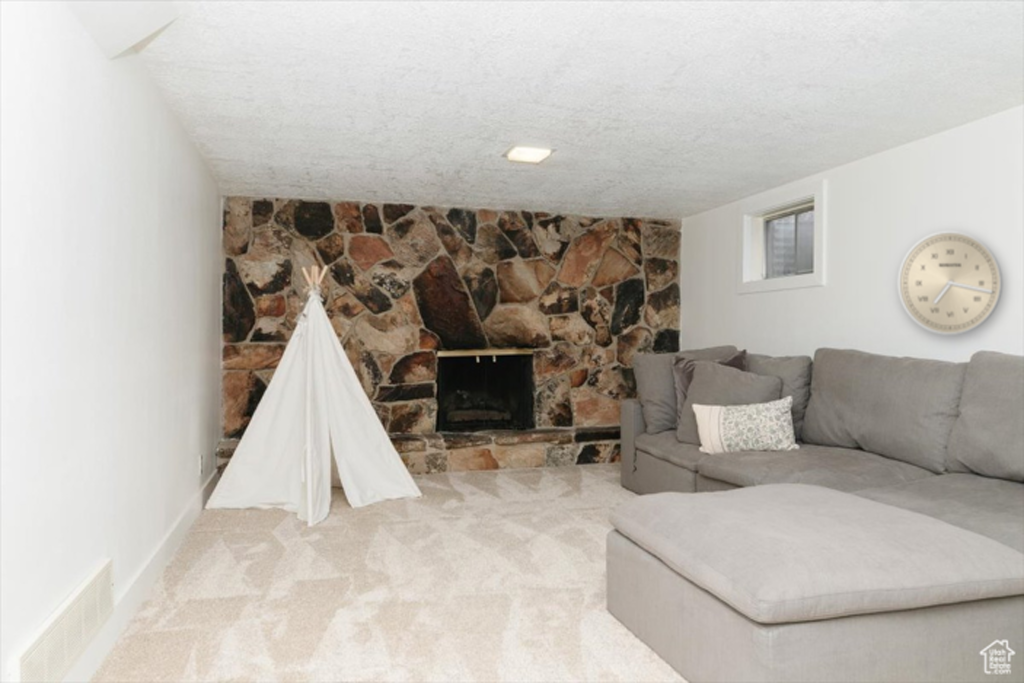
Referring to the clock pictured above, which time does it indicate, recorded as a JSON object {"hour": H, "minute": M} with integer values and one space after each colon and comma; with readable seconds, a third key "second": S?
{"hour": 7, "minute": 17}
